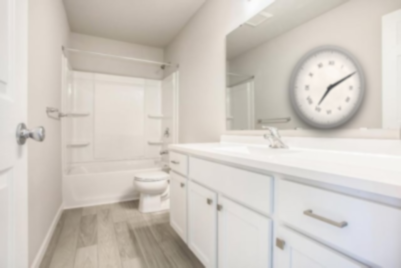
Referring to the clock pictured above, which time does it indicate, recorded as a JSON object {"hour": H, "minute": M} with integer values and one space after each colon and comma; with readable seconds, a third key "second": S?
{"hour": 7, "minute": 10}
